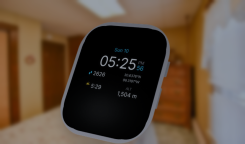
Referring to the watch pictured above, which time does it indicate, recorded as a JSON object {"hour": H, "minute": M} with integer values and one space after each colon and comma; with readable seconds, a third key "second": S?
{"hour": 5, "minute": 25}
